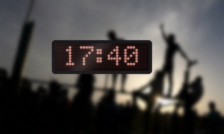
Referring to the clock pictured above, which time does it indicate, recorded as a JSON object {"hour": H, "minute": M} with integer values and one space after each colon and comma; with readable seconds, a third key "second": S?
{"hour": 17, "minute": 40}
